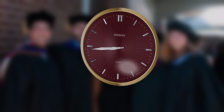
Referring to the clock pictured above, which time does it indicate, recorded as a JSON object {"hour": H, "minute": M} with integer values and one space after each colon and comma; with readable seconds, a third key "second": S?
{"hour": 8, "minute": 44}
